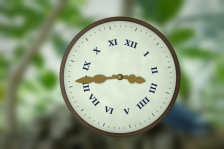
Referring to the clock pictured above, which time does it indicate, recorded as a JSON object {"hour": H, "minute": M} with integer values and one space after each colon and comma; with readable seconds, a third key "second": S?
{"hour": 2, "minute": 41}
